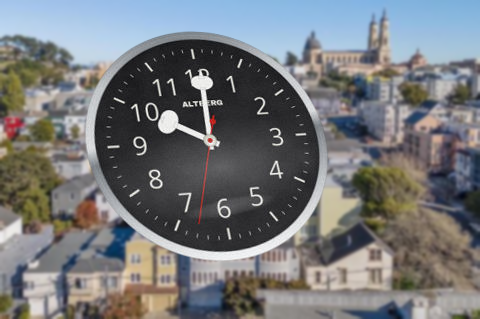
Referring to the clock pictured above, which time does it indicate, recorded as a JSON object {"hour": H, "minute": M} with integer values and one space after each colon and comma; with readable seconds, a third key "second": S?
{"hour": 10, "minute": 0, "second": 33}
